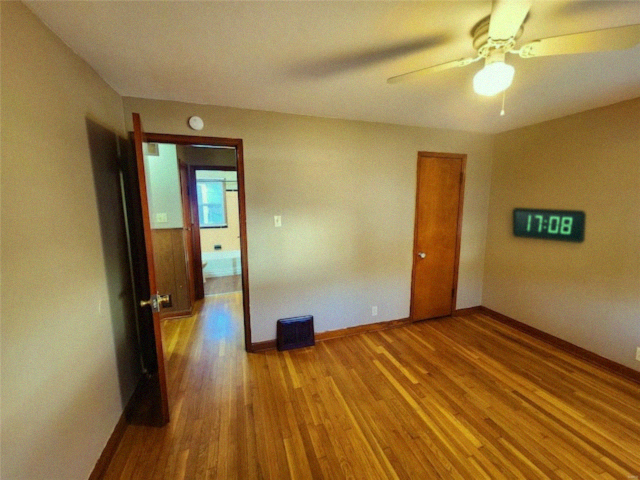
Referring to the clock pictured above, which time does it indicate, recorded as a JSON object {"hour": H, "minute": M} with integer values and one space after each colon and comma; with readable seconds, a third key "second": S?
{"hour": 17, "minute": 8}
